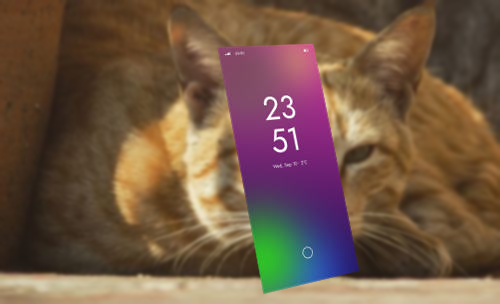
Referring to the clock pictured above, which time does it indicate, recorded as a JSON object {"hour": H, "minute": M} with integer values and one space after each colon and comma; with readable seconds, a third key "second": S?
{"hour": 23, "minute": 51}
